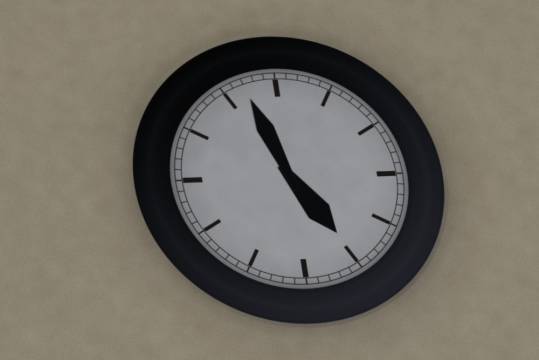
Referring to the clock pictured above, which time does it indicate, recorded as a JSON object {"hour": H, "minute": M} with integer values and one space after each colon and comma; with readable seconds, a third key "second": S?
{"hour": 4, "minute": 57}
